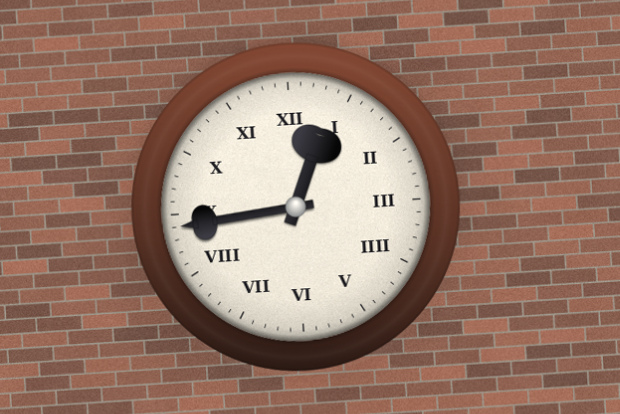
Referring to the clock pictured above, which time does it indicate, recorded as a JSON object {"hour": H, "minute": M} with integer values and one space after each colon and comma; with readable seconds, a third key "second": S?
{"hour": 12, "minute": 44}
